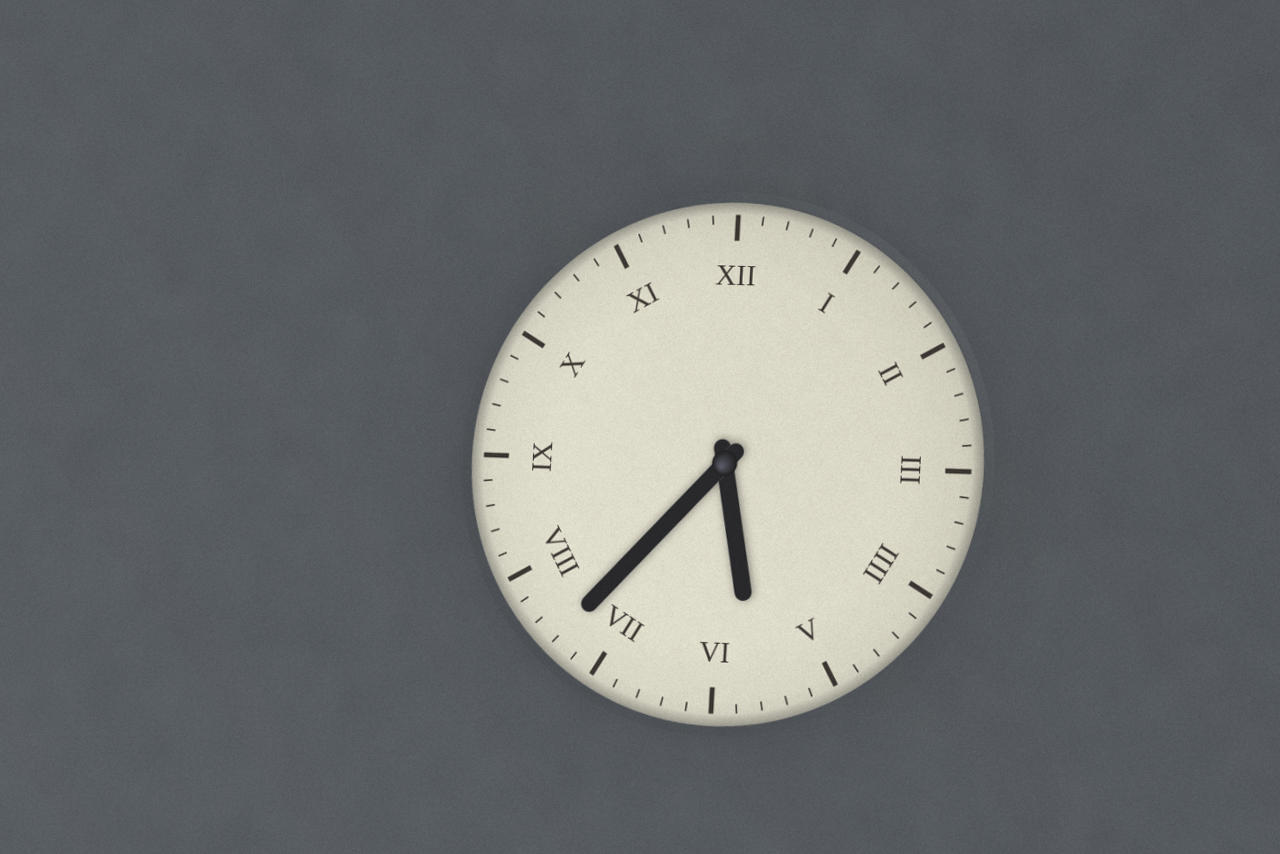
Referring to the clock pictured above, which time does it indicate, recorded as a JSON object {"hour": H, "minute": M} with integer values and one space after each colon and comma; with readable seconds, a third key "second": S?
{"hour": 5, "minute": 37}
